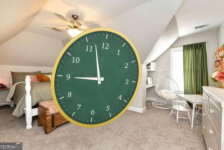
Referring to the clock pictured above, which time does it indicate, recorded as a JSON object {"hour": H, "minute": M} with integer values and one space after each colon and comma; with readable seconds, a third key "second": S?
{"hour": 8, "minute": 57}
